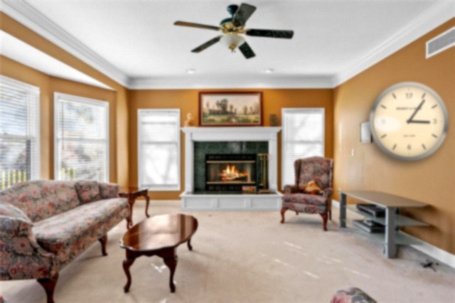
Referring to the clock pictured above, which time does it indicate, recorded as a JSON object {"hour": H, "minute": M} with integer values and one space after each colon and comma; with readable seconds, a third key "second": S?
{"hour": 3, "minute": 6}
